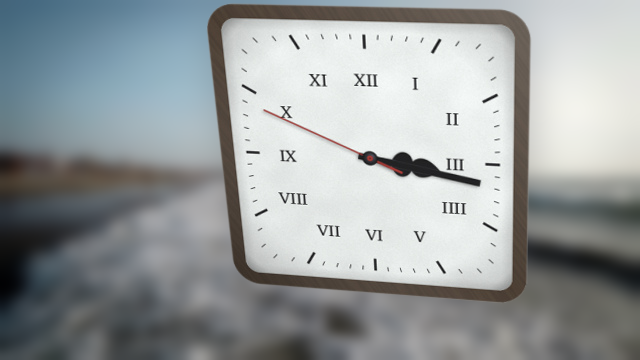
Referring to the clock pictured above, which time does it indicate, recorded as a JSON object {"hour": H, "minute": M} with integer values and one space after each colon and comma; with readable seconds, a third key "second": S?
{"hour": 3, "minute": 16, "second": 49}
